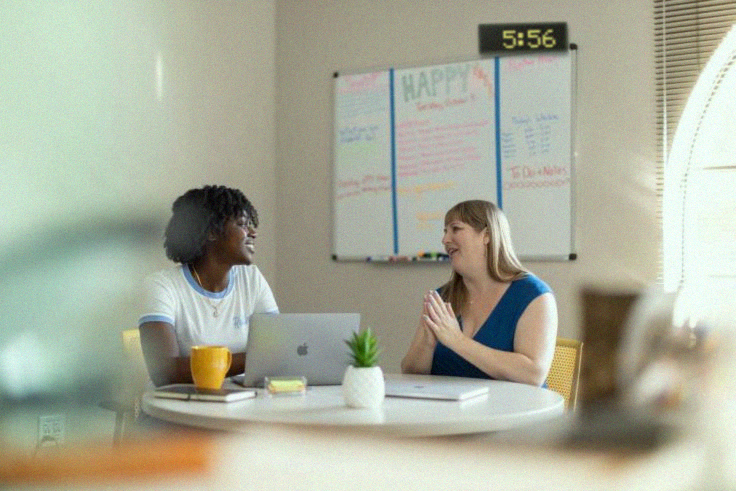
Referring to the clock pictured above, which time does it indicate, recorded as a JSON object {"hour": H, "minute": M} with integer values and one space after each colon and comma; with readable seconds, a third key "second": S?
{"hour": 5, "minute": 56}
